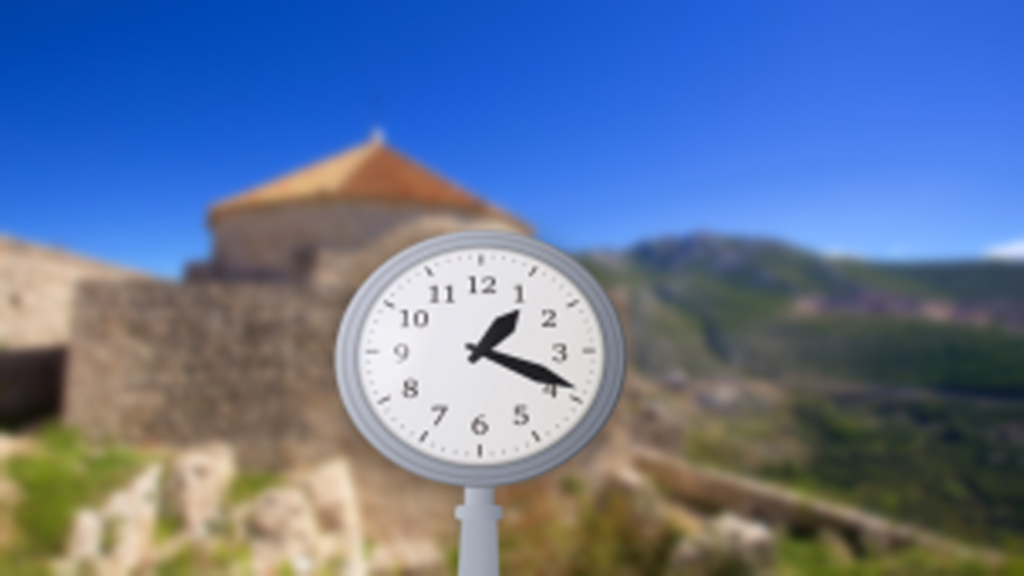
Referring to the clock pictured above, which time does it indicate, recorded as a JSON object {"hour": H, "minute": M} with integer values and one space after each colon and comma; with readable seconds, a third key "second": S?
{"hour": 1, "minute": 19}
